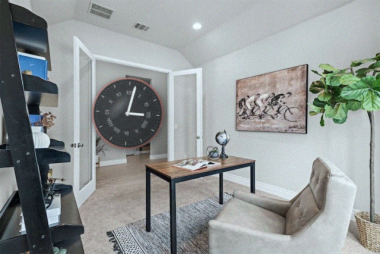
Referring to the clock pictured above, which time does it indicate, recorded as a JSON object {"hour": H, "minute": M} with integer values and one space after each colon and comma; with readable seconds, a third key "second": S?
{"hour": 3, "minute": 2}
